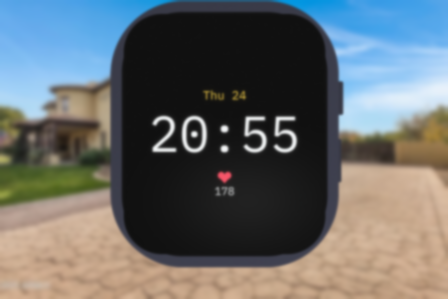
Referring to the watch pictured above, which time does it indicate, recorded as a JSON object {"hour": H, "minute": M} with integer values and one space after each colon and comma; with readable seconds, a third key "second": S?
{"hour": 20, "minute": 55}
